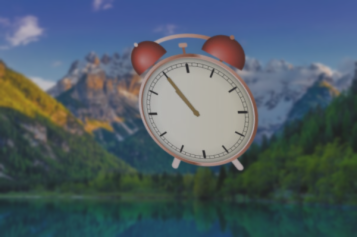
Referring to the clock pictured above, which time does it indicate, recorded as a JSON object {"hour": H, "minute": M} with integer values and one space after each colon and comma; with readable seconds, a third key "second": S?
{"hour": 10, "minute": 55}
